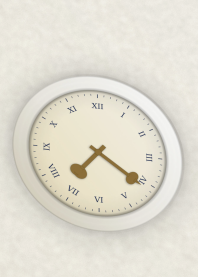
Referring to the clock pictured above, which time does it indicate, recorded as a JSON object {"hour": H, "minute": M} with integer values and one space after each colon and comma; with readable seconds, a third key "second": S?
{"hour": 7, "minute": 21}
